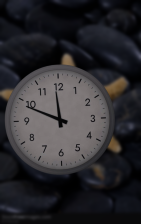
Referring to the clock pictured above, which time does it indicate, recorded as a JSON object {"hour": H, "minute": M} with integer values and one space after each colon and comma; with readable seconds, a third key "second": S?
{"hour": 11, "minute": 49}
